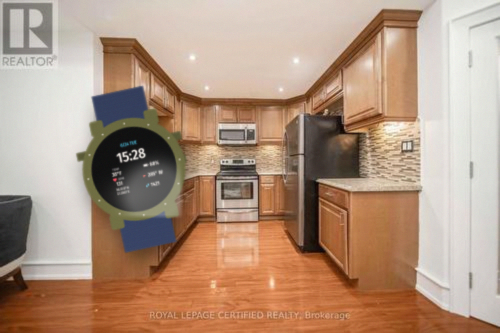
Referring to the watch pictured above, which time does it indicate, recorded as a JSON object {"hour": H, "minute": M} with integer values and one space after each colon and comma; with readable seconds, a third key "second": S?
{"hour": 15, "minute": 28}
